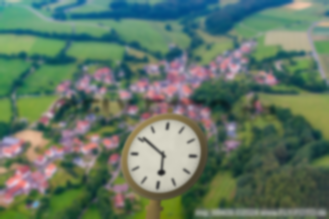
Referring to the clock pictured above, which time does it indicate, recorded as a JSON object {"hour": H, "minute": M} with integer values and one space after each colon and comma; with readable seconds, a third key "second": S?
{"hour": 5, "minute": 51}
